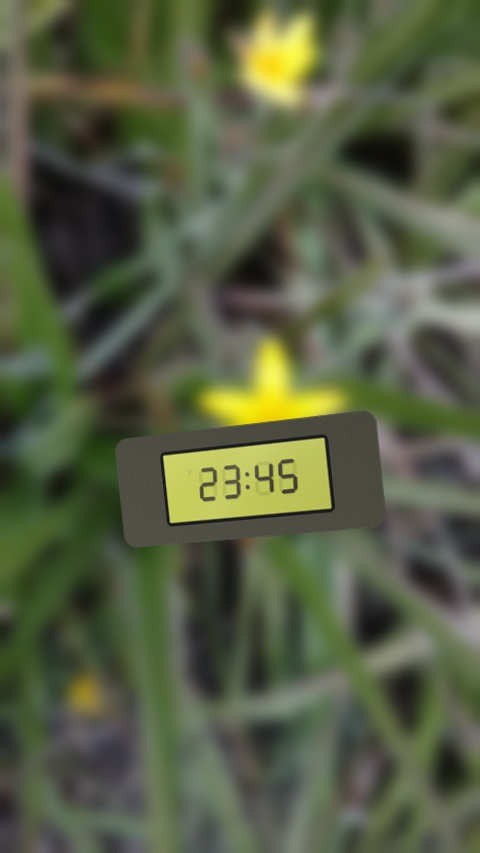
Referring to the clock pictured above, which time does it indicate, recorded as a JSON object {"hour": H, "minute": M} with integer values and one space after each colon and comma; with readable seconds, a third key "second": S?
{"hour": 23, "minute": 45}
